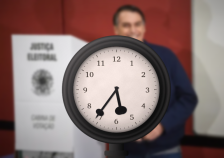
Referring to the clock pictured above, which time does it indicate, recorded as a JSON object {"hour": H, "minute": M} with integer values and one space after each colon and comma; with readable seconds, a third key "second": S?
{"hour": 5, "minute": 36}
